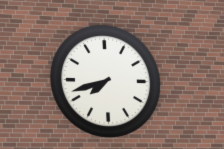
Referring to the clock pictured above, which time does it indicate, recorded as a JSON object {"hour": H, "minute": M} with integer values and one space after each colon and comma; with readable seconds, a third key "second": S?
{"hour": 7, "minute": 42}
